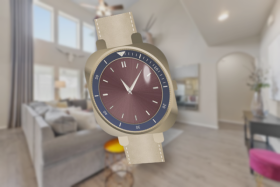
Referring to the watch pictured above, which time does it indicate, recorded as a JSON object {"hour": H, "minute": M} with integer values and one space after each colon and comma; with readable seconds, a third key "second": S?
{"hour": 11, "minute": 7}
